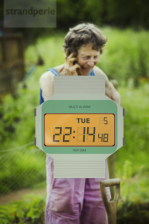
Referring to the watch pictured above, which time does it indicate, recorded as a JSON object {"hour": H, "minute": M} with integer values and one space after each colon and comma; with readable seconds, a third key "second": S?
{"hour": 22, "minute": 14, "second": 48}
